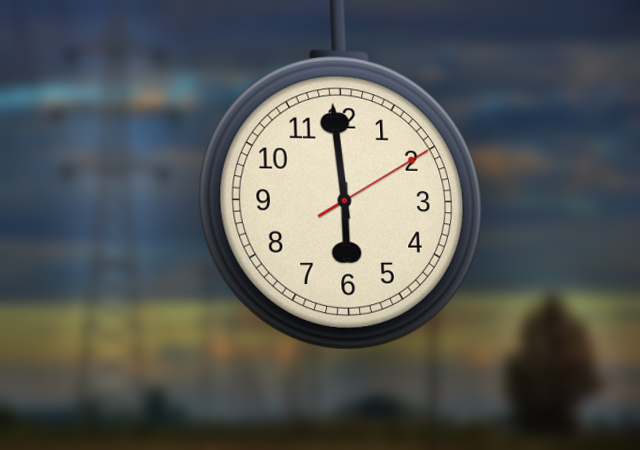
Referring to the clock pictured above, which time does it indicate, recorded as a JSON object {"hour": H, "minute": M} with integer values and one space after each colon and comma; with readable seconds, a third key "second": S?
{"hour": 5, "minute": 59, "second": 10}
